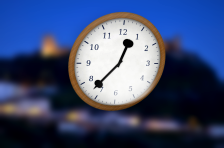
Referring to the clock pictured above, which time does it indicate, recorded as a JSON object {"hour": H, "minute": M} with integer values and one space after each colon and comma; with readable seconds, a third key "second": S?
{"hour": 12, "minute": 37}
